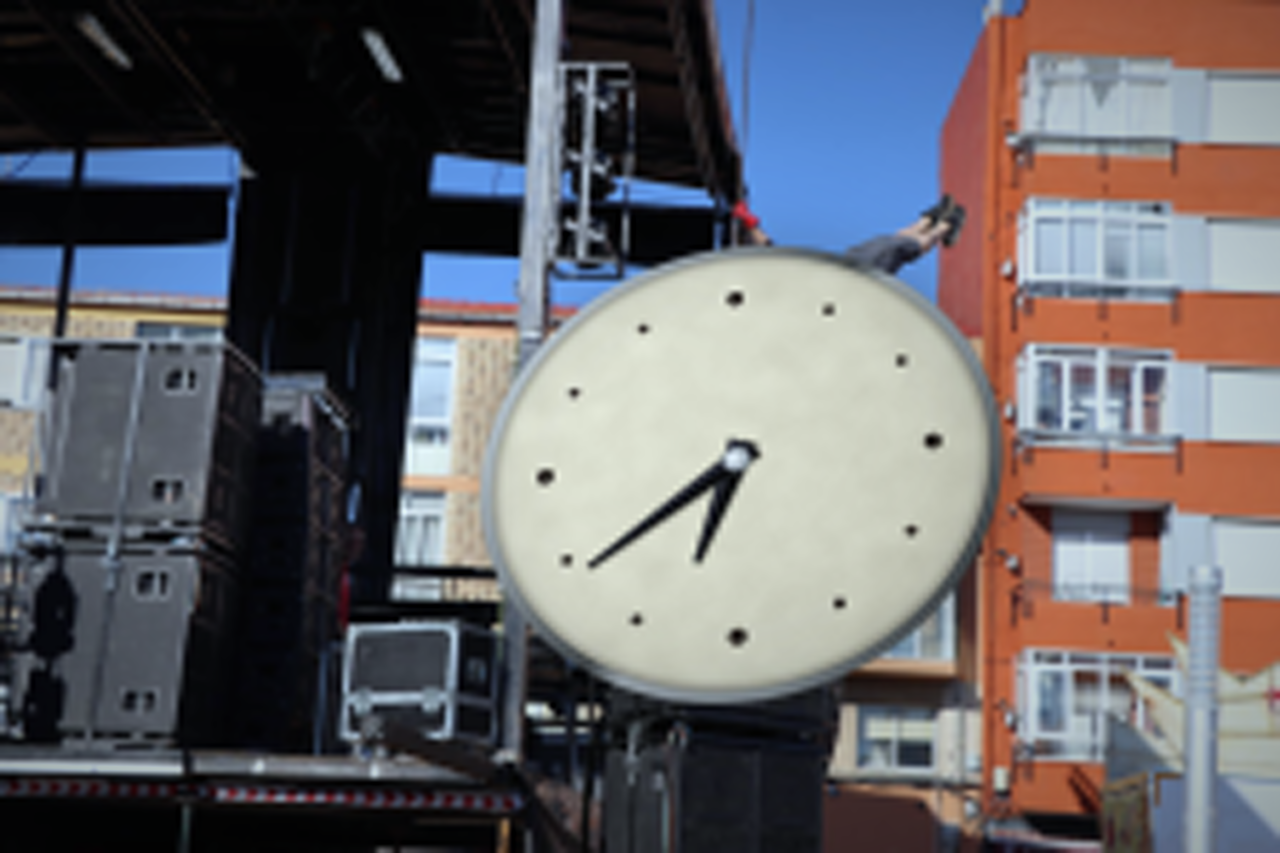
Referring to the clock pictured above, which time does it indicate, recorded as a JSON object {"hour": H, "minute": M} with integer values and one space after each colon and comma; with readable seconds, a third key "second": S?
{"hour": 6, "minute": 39}
